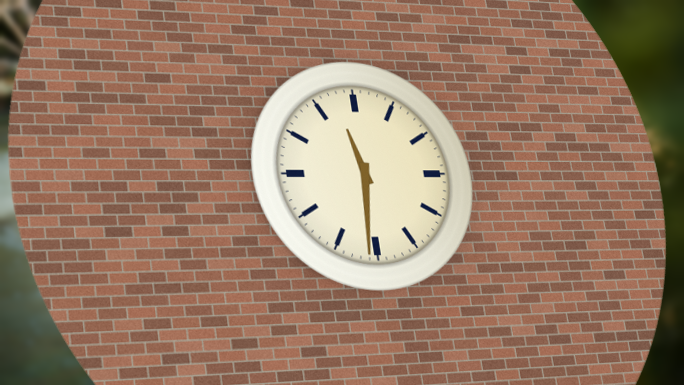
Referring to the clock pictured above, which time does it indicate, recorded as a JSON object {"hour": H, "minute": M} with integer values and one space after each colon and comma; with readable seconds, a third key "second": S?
{"hour": 11, "minute": 31}
